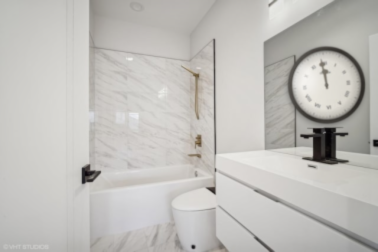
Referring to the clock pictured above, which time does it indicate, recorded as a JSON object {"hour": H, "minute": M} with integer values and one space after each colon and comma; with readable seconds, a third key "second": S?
{"hour": 11, "minute": 59}
